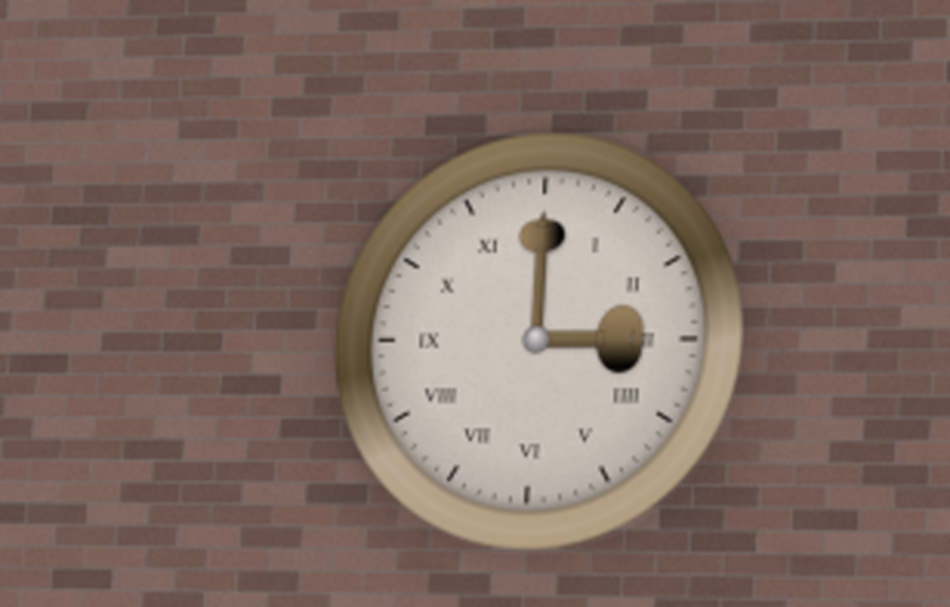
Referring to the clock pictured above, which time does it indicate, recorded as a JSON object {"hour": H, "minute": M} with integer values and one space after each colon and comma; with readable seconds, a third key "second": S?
{"hour": 3, "minute": 0}
